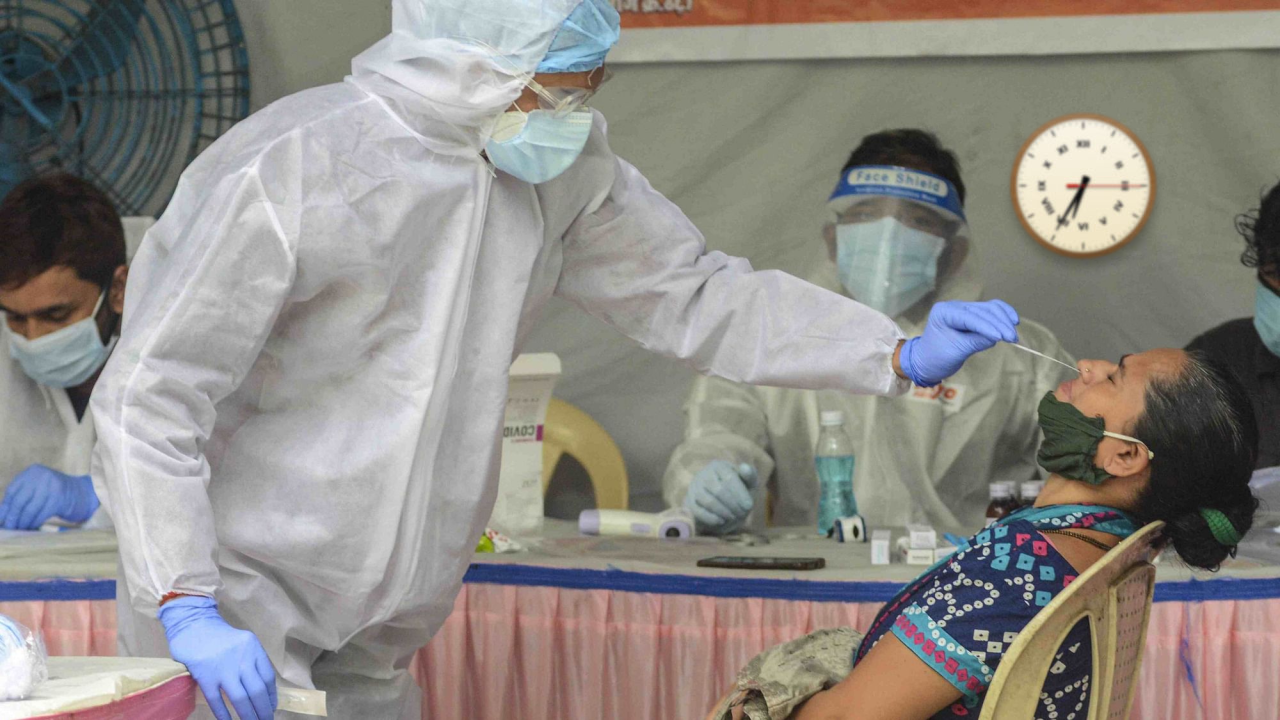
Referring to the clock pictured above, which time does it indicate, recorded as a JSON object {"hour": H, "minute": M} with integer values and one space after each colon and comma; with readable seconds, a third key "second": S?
{"hour": 6, "minute": 35, "second": 15}
